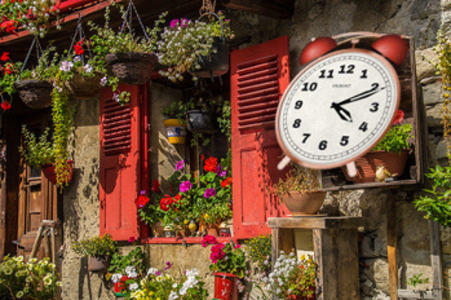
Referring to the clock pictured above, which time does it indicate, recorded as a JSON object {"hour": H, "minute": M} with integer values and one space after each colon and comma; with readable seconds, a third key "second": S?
{"hour": 4, "minute": 11}
